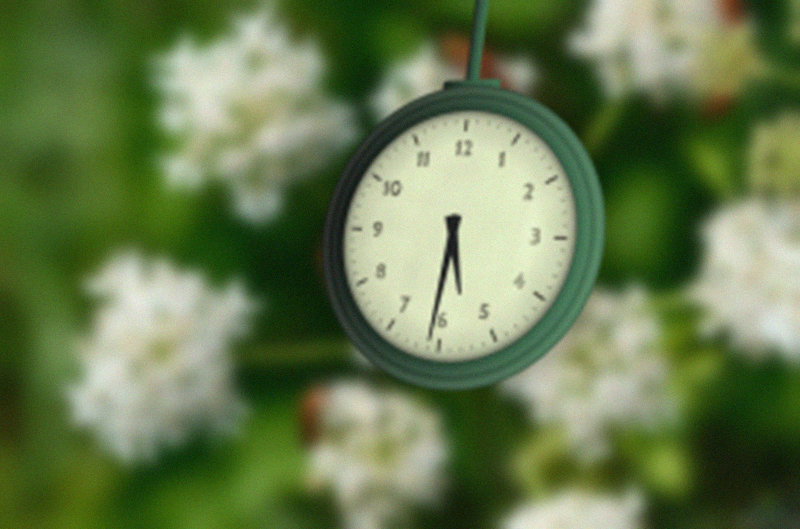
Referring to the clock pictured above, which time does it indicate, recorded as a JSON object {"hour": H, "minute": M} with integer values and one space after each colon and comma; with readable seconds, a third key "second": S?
{"hour": 5, "minute": 31}
